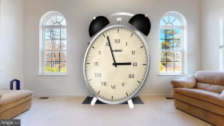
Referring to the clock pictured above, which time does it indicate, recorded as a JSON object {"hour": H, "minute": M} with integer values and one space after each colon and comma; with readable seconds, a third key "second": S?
{"hour": 2, "minute": 56}
